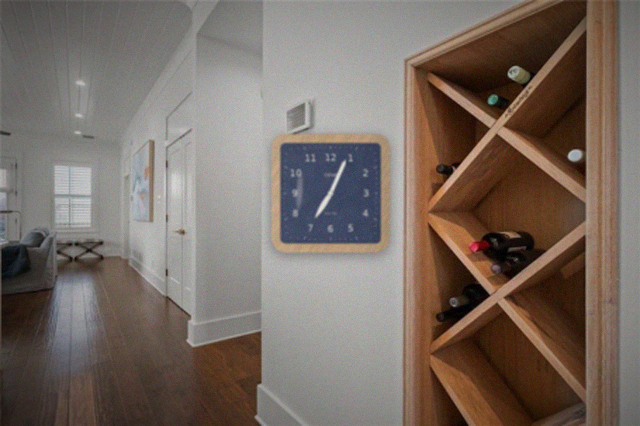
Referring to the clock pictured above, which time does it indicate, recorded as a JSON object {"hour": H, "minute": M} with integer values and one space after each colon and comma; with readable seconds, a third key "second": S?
{"hour": 7, "minute": 4}
